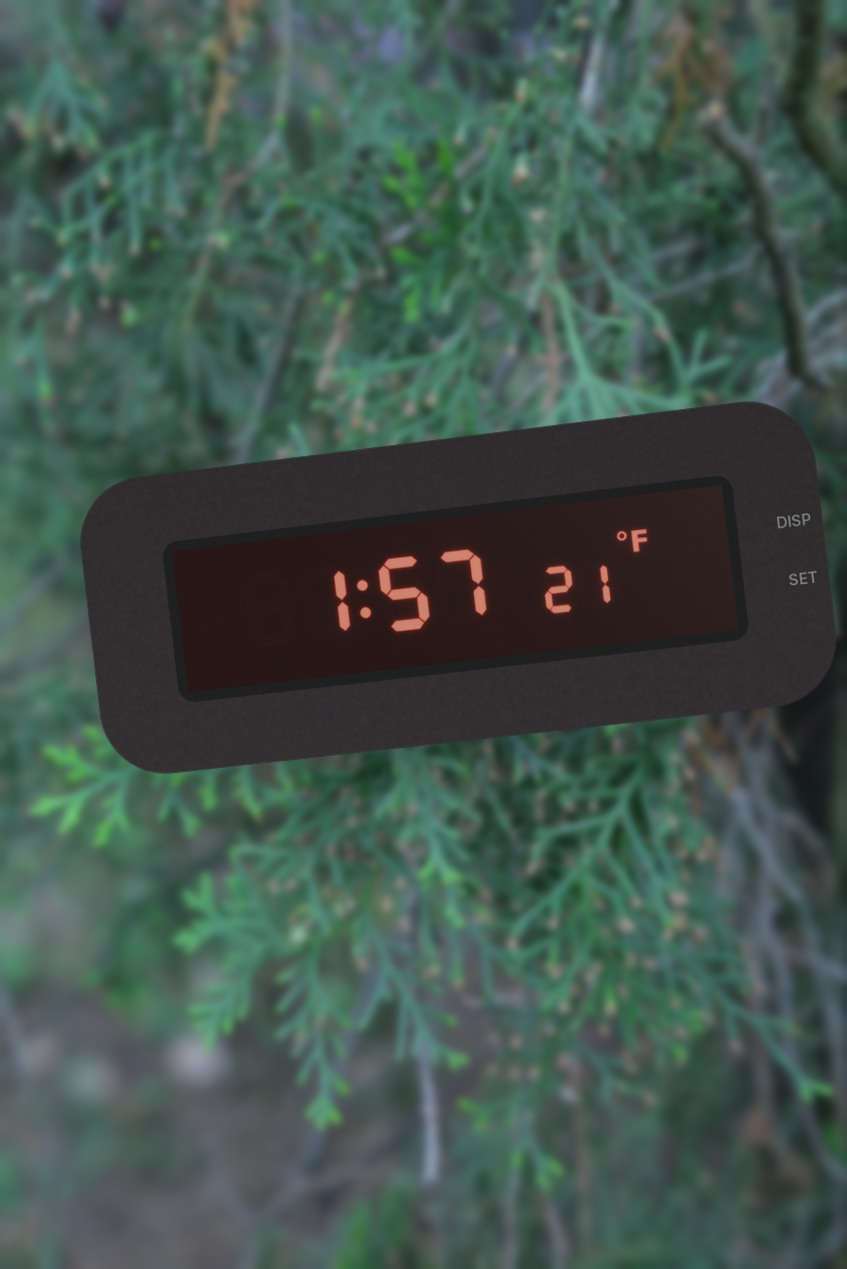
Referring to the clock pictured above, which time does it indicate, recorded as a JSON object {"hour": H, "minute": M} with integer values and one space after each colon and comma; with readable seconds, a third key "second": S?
{"hour": 1, "minute": 57}
